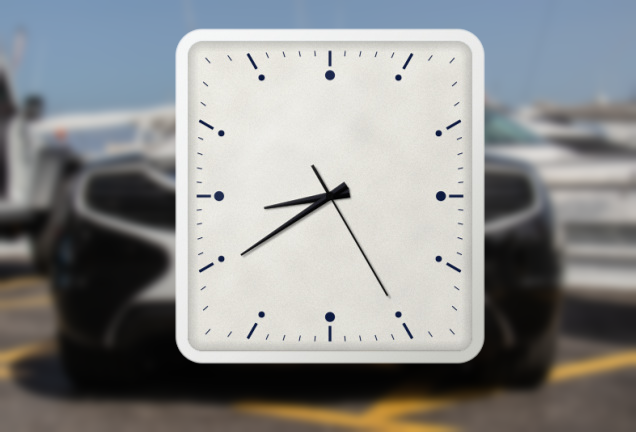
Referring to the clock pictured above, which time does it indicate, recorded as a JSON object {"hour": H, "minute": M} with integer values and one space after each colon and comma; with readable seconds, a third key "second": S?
{"hour": 8, "minute": 39, "second": 25}
